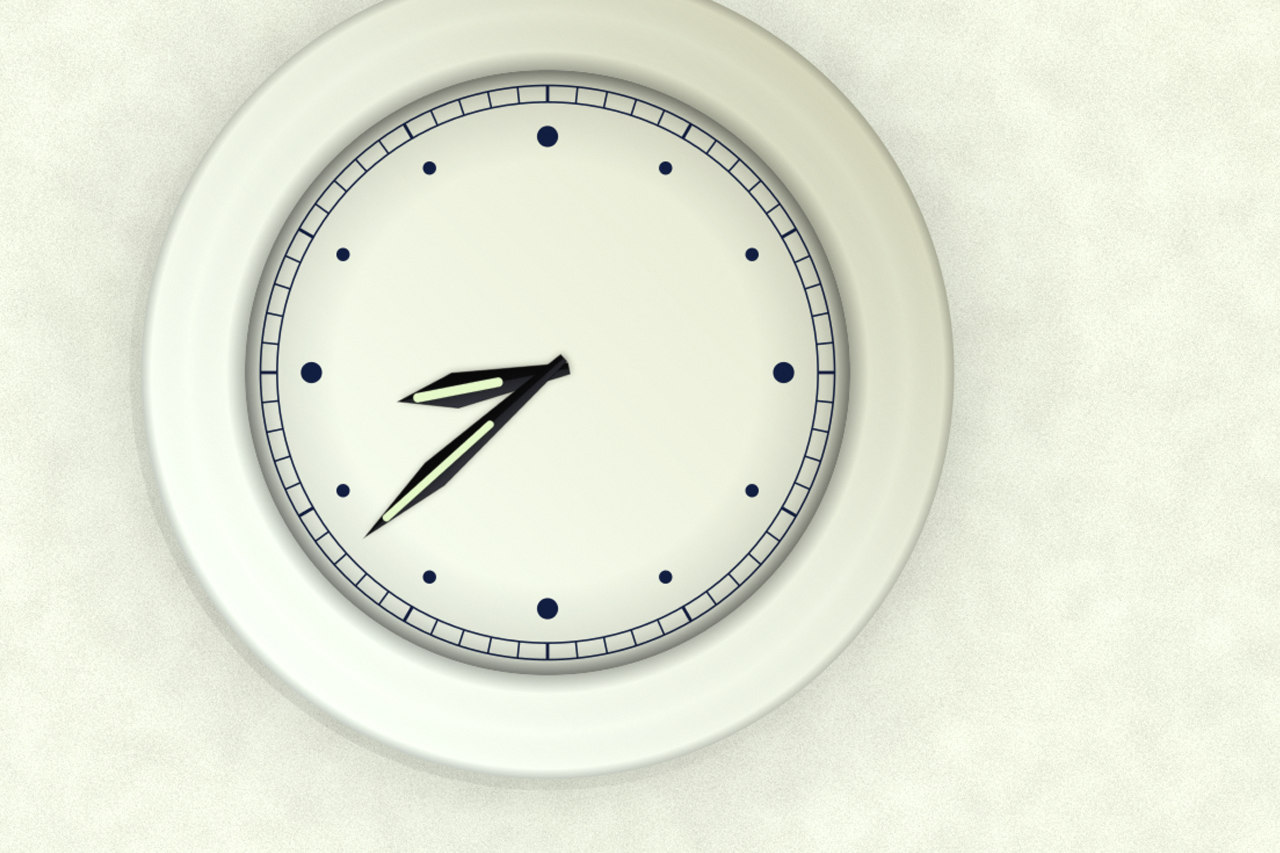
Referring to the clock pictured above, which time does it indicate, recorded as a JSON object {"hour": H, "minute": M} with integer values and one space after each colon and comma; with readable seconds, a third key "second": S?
{"hour": 8, "minute": 38}
